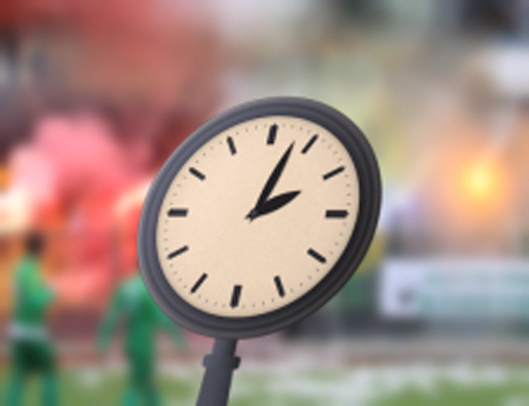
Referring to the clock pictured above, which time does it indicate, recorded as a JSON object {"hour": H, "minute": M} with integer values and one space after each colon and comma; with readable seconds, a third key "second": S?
{"hour": 2, "minute": 3}
